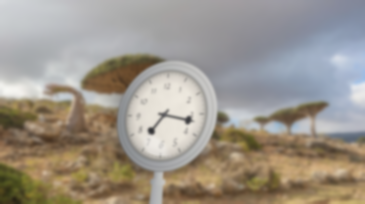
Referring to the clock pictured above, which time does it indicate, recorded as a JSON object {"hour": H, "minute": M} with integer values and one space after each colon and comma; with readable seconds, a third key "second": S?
{"hour": 7, "minute": 17}
